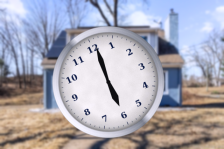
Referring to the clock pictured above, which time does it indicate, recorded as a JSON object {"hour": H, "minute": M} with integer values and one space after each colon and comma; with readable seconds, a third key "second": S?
{"hour": 6, "minute": 1}
